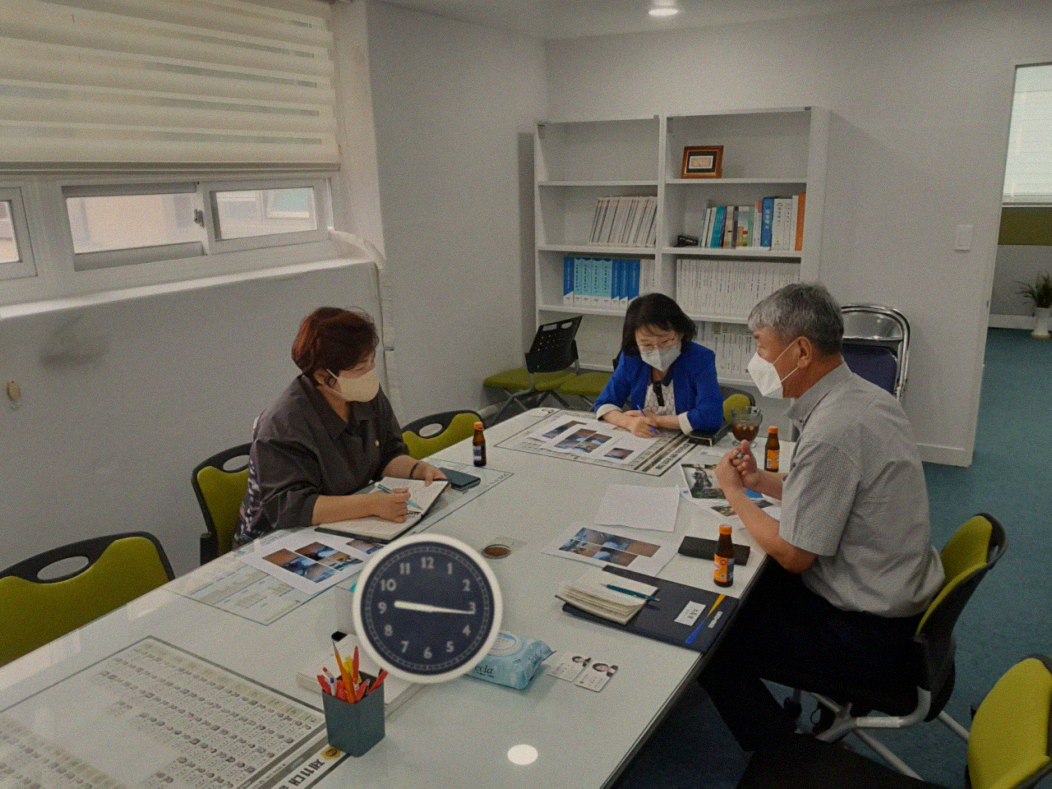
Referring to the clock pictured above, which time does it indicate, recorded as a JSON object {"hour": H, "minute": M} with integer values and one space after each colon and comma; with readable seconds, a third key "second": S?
{"hour": 9, "minute": 16}
